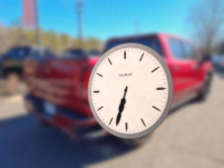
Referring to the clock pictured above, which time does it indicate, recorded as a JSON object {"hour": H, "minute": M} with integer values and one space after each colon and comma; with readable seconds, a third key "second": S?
{"hour": 6, "minute": 33}
